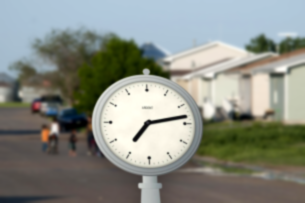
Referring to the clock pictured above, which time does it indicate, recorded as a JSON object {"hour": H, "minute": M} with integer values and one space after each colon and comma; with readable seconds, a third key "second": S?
{"hour": 7, "minute": 13}
